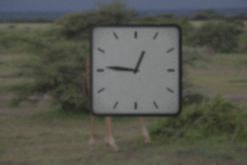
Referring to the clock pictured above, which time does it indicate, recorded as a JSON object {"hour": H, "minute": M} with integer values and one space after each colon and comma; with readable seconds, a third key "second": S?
{"hour": 12, "minute": 46}
